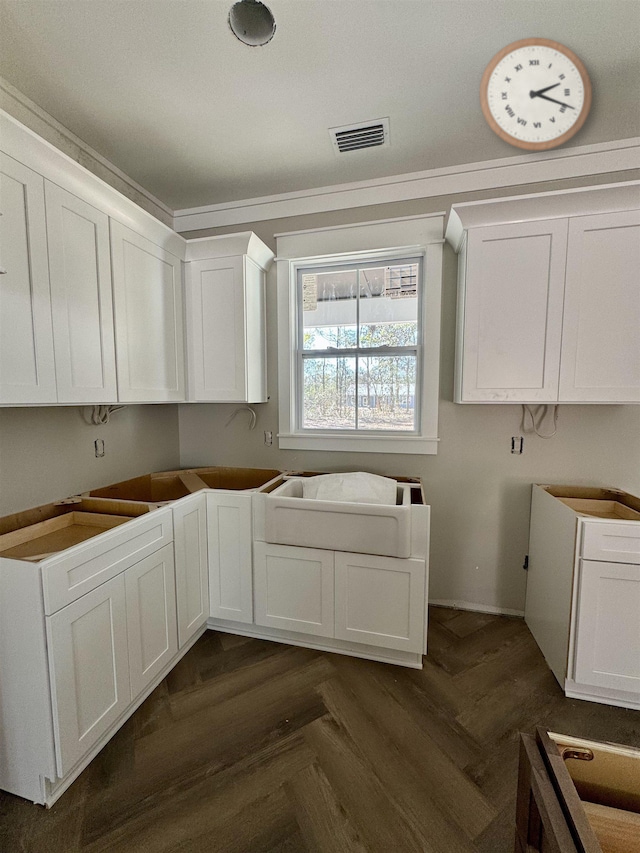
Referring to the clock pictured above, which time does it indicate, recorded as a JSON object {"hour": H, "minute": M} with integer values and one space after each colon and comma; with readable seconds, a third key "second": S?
{"hour": 2, "minute": 19}
